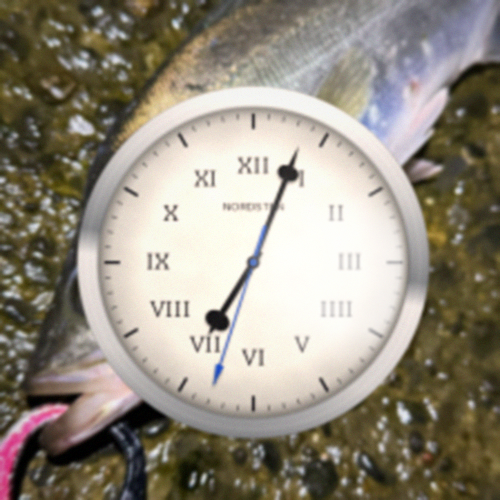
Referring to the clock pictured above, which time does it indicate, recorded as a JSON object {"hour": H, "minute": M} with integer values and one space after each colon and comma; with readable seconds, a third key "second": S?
{"hour": 7, "minute": 3, "second": 33}
